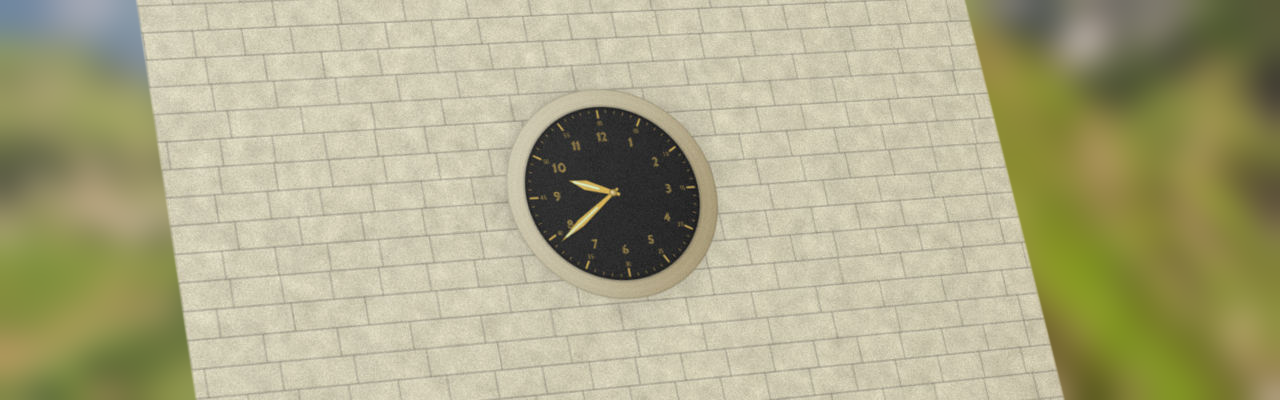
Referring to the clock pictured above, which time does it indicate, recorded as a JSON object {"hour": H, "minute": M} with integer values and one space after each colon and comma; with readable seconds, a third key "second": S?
{"hour": 9, "minute": 39}
